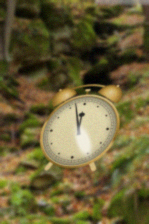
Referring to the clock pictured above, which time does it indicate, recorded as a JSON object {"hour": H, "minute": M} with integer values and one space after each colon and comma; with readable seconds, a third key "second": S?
{"hour": 11, "minute": 57}
